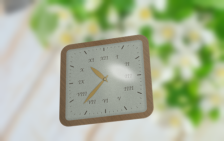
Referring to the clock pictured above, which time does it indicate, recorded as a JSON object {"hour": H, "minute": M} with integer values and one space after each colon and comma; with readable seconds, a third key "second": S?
{"hour": 10, "minute": 37}
